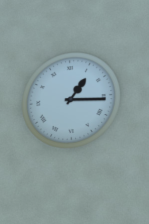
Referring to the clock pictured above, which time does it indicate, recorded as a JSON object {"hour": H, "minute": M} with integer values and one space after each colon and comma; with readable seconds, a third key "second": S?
{"hour": 1, "minute": 16}
